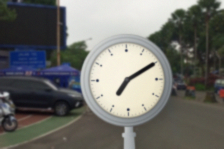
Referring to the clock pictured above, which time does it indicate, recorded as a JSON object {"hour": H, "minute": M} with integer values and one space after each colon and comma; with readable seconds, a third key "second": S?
{"hour": 7, "minute": 10}
